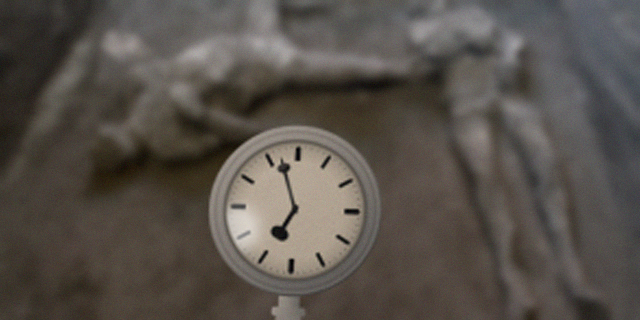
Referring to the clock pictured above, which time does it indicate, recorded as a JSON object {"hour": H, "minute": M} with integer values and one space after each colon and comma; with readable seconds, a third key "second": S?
{"hour": 6, "minute": 57}
